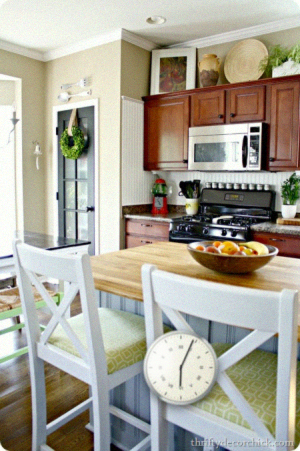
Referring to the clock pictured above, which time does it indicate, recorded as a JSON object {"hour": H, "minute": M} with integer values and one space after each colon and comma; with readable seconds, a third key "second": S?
{"hour": 6, "minute": 4}
